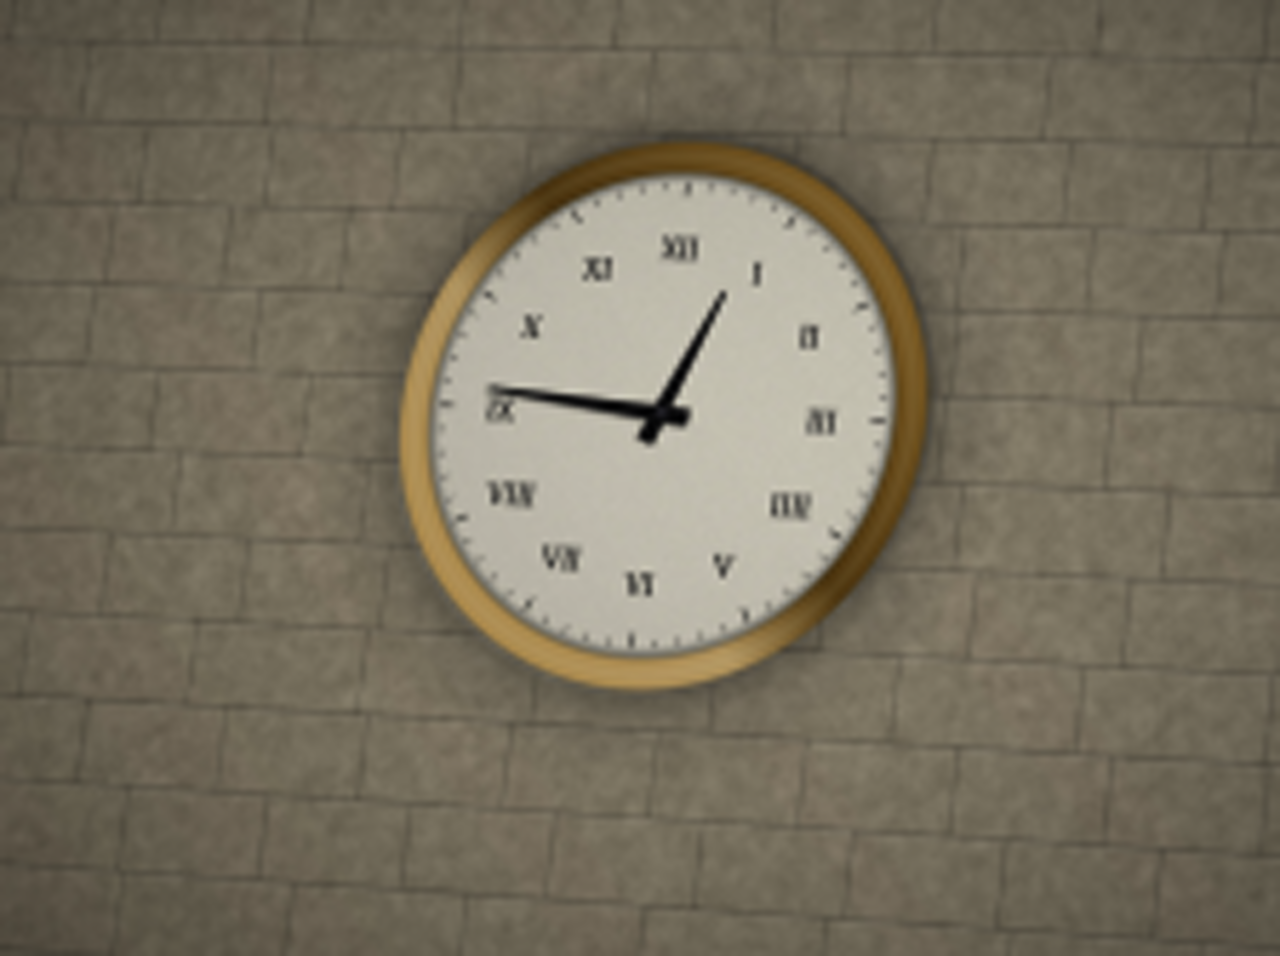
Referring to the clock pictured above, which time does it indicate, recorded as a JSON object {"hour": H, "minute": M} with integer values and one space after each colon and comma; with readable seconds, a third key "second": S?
{"hour": 12, "minute": 46}
